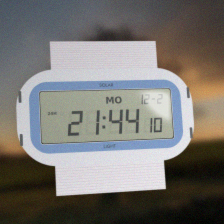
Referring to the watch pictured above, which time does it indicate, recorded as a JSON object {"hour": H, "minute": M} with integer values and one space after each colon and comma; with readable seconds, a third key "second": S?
{"hour": 21, "minute": 44, "second": 10}
